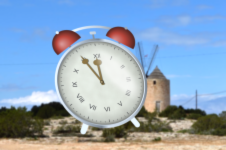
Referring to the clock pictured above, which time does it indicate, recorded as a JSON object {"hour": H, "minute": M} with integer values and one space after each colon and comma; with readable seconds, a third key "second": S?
{"hour": 11, "minute": 55}
